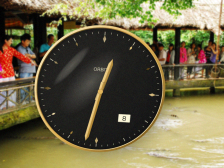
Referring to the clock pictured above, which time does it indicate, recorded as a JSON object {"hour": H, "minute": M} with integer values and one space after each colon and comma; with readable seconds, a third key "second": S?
{"hour": 12, "minute": 32}
